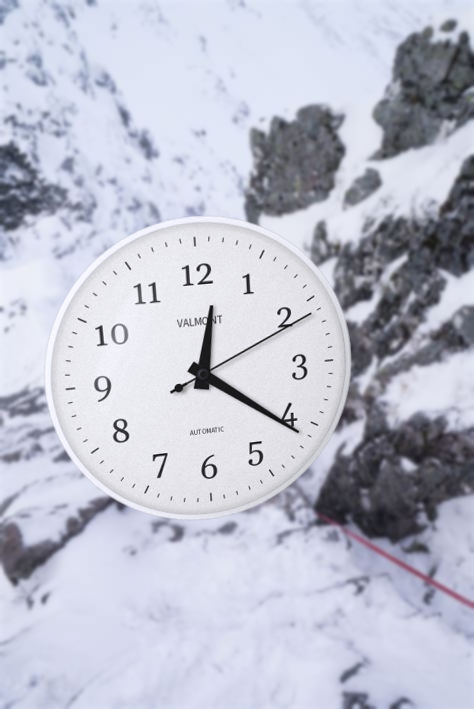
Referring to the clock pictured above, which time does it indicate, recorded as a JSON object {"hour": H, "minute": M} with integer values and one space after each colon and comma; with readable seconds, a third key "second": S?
{"hour": 12, "minute": 21, "second": 11}
